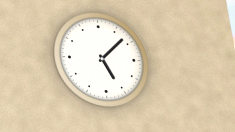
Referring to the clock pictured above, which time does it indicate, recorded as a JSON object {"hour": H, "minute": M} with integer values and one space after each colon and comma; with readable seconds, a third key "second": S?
{"hour": 5, "minute": 8}
